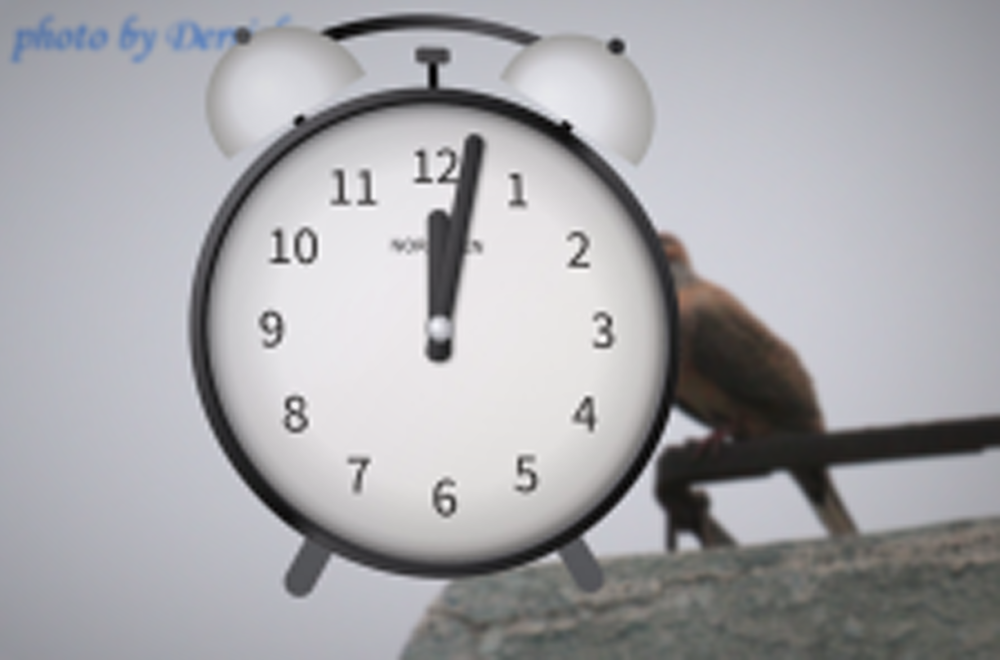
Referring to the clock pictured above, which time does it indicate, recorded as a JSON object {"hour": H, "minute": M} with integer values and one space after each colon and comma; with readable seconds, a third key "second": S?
{"hour": 12, "minute": 2}
